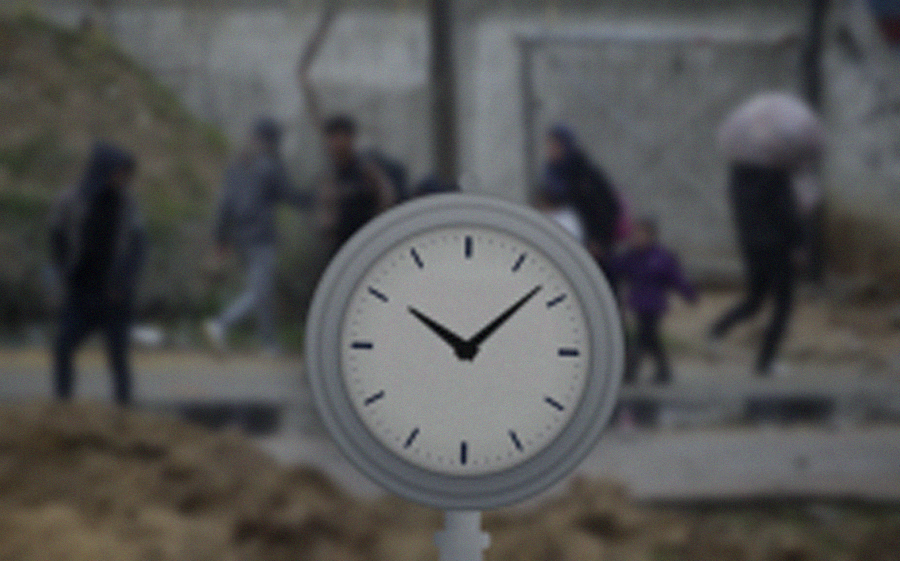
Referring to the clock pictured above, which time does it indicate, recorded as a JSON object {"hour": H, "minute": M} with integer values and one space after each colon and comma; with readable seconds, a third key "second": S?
{"hour": 10, "minute": 8}
